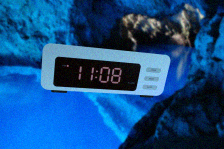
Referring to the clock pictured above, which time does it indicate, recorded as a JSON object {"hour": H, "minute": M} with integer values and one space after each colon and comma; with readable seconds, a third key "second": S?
{"hour": 11, "minute": 8}
